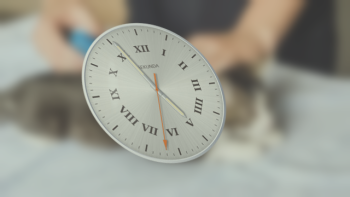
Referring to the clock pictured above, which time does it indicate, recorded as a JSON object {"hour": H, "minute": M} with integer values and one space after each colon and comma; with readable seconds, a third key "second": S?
{"hour": 4, "minute": 55, "second": 32}
